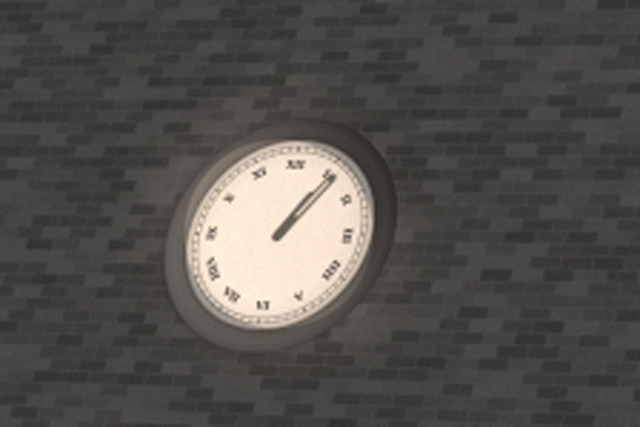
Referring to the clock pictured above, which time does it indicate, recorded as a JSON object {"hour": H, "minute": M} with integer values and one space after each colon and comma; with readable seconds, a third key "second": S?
{"hour": 1, "minute": 6}
